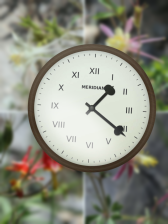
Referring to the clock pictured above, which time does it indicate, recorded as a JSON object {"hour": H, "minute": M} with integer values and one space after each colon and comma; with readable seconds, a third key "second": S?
{"hour": 1, "minute": 21}
